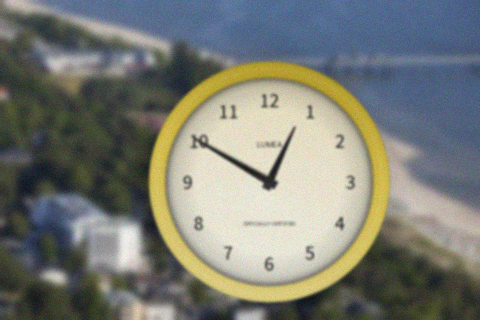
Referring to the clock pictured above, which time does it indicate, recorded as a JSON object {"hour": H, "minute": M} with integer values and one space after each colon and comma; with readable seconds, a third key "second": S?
{"hour": 12, "minute": 50}
